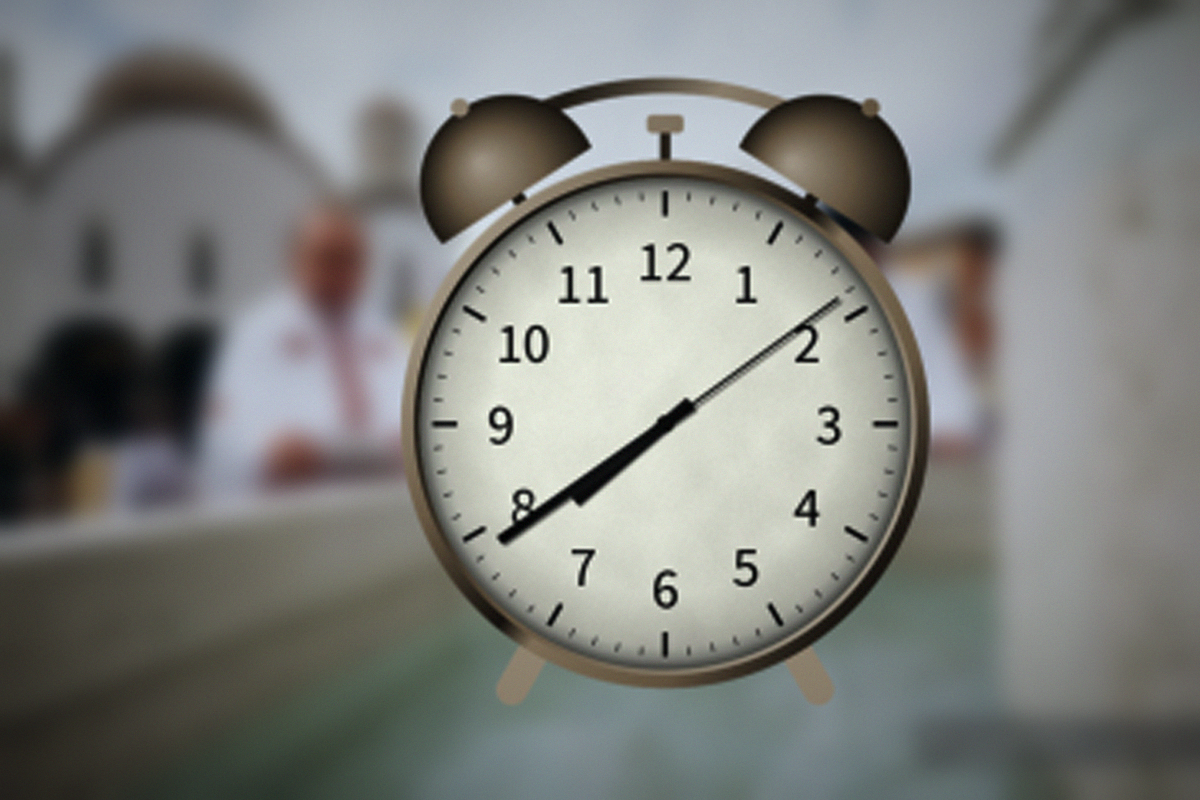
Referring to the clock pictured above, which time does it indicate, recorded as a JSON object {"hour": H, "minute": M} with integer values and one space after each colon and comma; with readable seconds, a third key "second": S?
{"hour": 7, "minute": 39, "second": 9}
